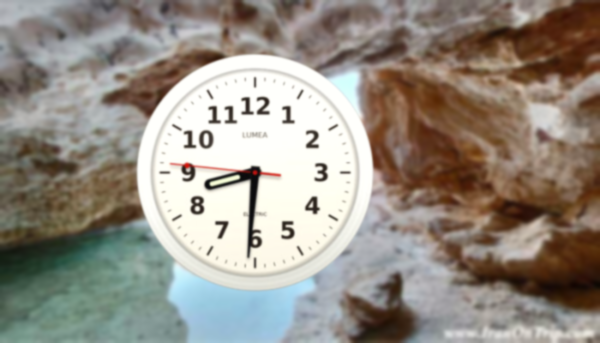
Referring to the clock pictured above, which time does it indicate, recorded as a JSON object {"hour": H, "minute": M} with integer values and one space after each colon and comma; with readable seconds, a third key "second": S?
{"hour": 8, "minute": 30, "second": 46}
